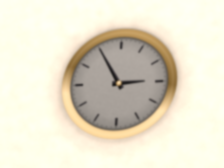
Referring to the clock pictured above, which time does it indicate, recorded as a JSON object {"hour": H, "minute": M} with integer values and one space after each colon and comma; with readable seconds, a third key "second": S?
{"hour": 2, "minute": 55}
